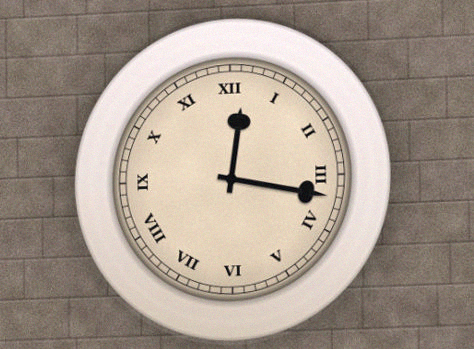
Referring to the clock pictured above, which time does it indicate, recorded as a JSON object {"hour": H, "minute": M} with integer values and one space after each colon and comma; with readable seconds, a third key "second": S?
{"hour": 12, "minute": 17}
